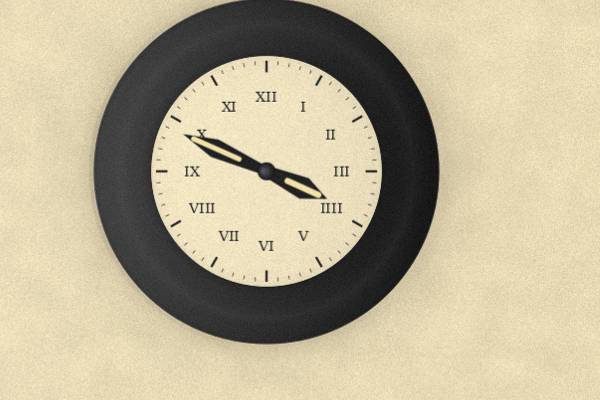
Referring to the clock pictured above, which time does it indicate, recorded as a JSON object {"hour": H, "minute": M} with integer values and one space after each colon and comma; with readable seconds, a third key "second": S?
{"hour": 3, "minute": 49}
